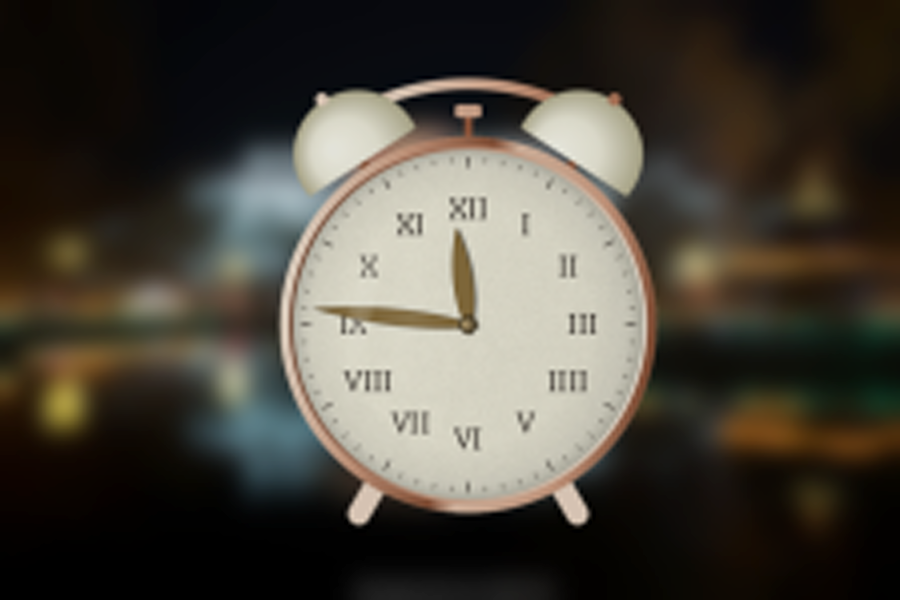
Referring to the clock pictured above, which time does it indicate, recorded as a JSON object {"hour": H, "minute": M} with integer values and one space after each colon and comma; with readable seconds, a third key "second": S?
{"hour": 11, "minute": 46}
